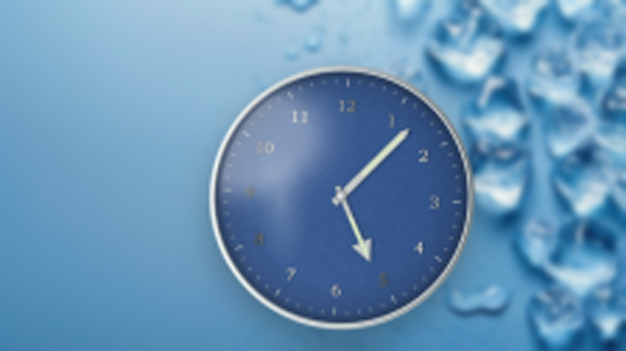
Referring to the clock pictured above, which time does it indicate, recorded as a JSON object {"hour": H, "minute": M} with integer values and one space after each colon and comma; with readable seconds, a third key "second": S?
{"hour": 5, "minute": 7}
